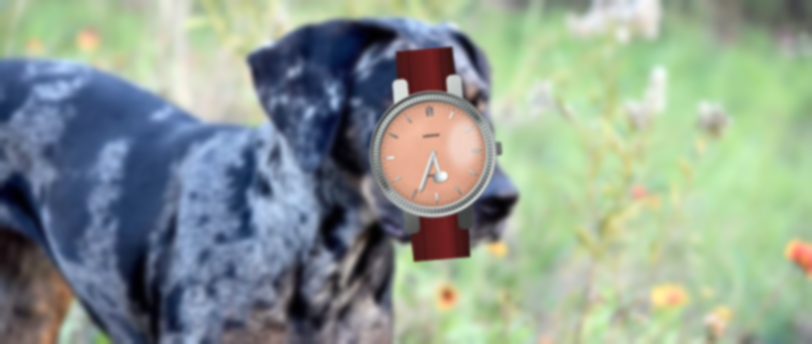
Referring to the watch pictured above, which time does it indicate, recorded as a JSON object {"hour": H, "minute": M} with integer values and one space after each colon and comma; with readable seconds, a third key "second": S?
{"hour": 5, "minute": 34}
